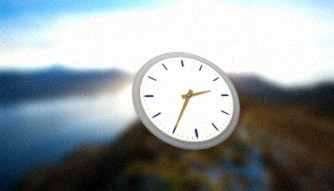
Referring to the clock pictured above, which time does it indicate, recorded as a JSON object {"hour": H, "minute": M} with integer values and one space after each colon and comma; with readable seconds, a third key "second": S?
{"hour": 2, "minute": 35}
